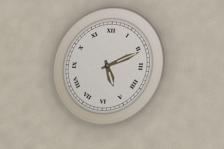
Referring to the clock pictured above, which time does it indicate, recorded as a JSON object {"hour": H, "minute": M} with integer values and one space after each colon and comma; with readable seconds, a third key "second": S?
{"hour": 5, "minute": 11}
